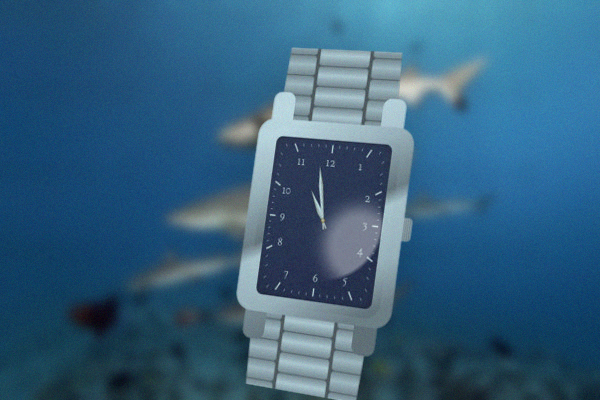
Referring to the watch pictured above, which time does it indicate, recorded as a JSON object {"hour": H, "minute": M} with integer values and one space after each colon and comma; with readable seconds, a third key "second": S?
{"hour": 10, "minute": 58}
